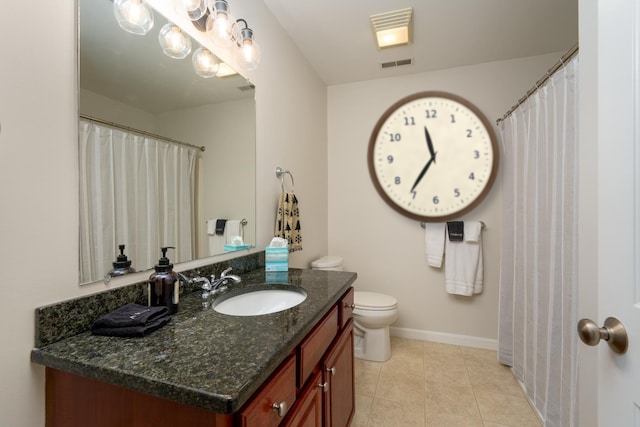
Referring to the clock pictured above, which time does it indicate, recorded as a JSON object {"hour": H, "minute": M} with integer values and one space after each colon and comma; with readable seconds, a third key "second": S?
{"hour": 11, "minute": 36}
